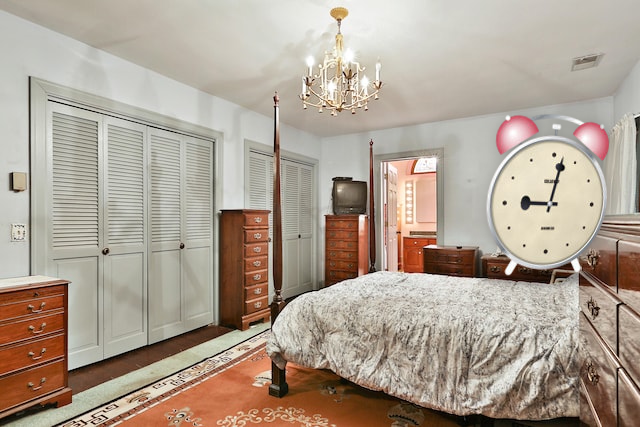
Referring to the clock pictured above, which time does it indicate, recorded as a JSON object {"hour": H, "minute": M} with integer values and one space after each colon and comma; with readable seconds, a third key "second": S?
{"hour": 9, "minute": 2}
